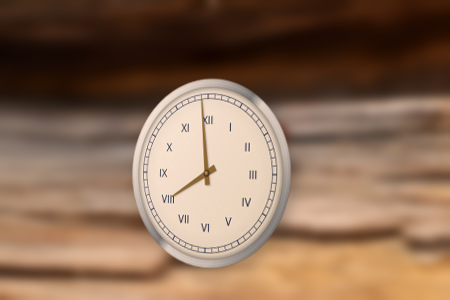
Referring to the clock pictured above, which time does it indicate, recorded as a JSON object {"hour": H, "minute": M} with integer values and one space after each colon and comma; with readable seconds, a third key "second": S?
{"hour": 7, "minute": 59}
